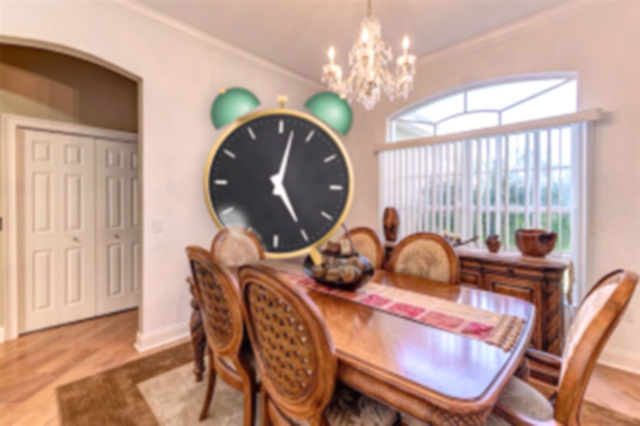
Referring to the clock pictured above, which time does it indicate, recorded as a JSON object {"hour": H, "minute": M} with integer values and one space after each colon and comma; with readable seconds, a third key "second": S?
{"hour": 5, "minute": 2}
